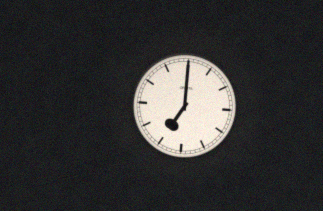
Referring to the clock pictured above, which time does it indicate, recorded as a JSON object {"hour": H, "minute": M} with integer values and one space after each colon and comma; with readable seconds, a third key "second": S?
{"hour": 7, "minute": 0}
